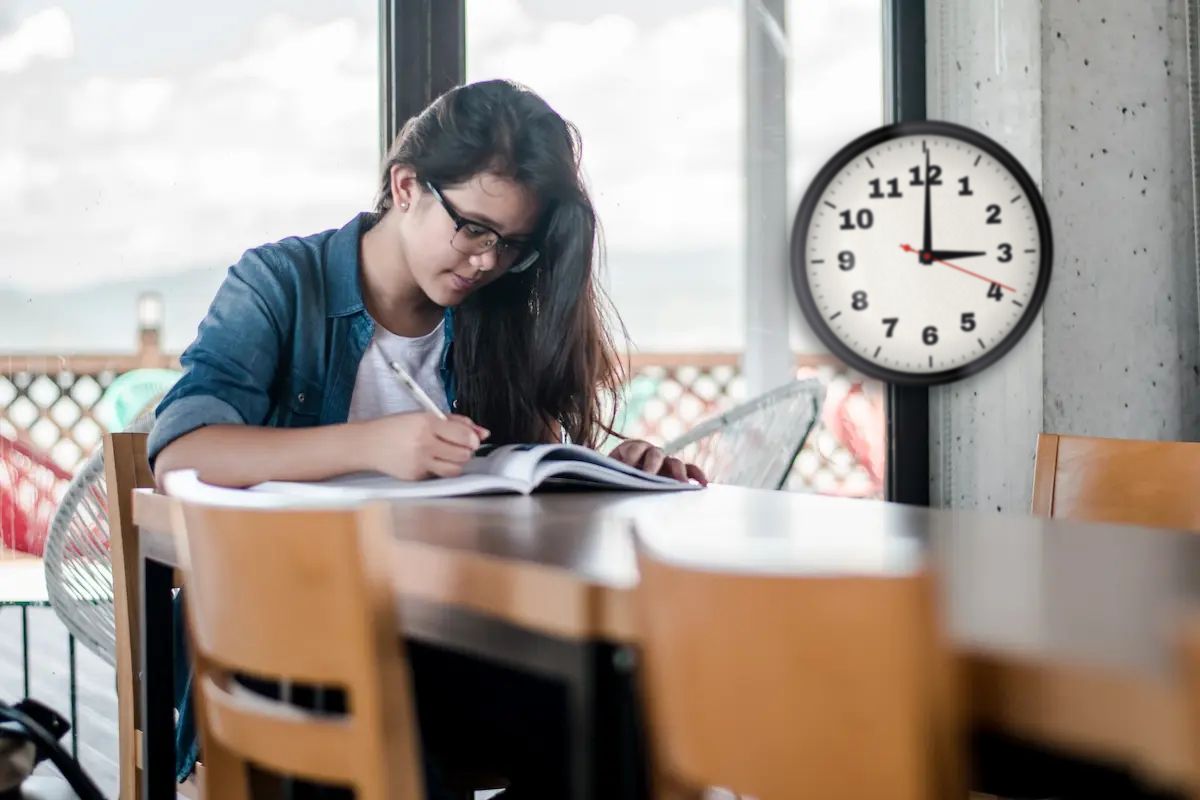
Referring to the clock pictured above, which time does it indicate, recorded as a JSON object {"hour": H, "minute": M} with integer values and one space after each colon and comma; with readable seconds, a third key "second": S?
{"hour": 3, "minute": 0, "second": 19}
